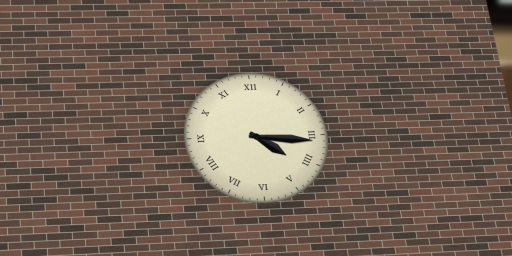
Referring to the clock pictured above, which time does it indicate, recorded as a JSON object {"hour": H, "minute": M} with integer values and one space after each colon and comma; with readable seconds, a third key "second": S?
{"hour": 4, "minute": 16}
